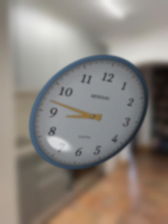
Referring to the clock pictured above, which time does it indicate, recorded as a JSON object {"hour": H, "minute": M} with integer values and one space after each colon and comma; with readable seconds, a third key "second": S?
{"hour": 8, "minute": 47}
